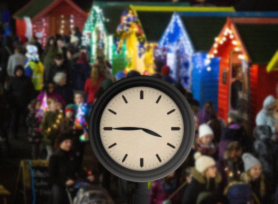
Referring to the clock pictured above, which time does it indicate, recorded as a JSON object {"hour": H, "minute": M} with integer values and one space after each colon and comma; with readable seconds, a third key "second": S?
{"hour": 3, "minute": 45}
